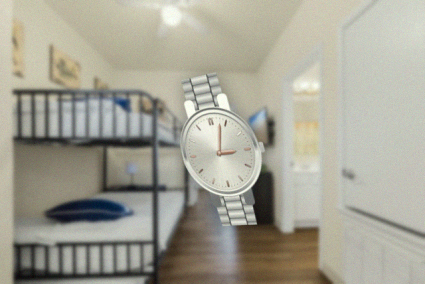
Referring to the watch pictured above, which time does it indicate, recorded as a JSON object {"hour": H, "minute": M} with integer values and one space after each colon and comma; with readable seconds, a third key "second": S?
{"hour": 3, "minute": 3}
